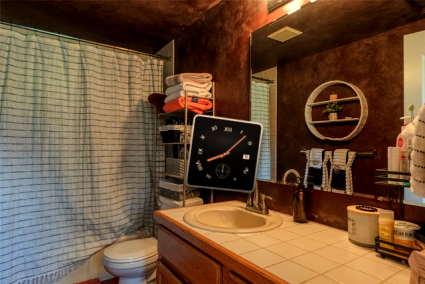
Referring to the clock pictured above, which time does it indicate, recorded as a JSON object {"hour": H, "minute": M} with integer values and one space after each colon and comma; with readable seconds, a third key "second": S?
{"hour": 8, "minute": 7}
